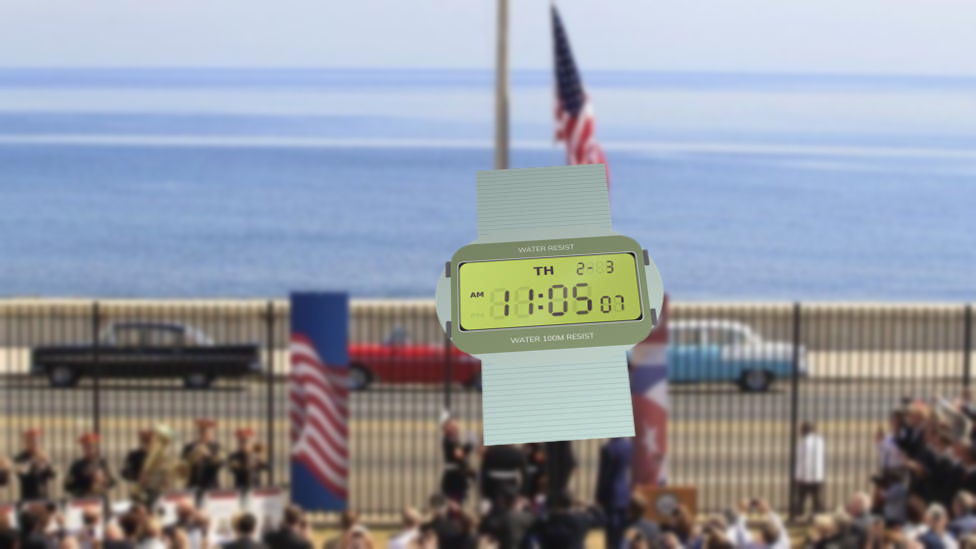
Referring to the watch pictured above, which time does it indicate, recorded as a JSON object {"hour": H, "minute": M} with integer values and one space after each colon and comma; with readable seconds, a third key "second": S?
{"hour": 11, "minute": 5, "second": 7}
